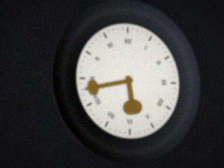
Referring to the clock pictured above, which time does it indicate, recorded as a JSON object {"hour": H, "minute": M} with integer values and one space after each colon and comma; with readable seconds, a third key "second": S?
{"hour": 5, "minute": 43}
